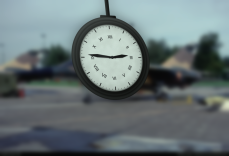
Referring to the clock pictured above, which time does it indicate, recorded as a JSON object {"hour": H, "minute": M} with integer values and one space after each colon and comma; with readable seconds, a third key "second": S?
{"hour": 2, "minute": 46}
